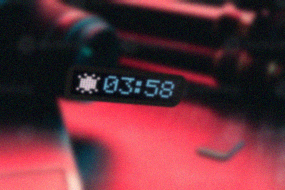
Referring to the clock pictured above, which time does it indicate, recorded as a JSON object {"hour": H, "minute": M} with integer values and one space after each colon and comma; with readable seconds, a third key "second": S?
{"hour": 3, "minute": 58}
